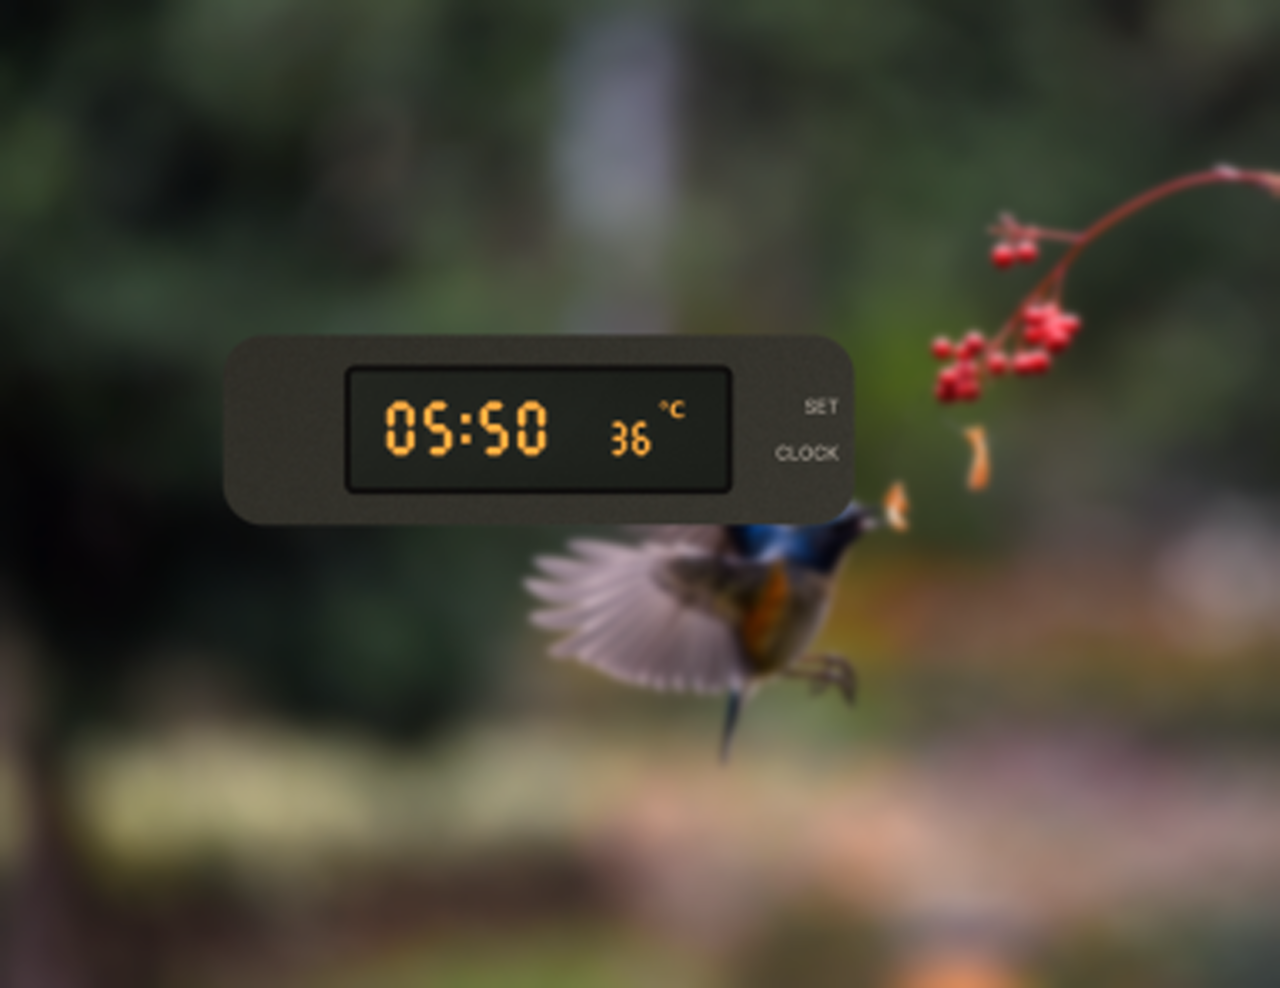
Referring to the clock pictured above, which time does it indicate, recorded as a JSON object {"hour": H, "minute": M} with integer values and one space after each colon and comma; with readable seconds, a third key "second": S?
{"hour": 5, "minute": 50}
